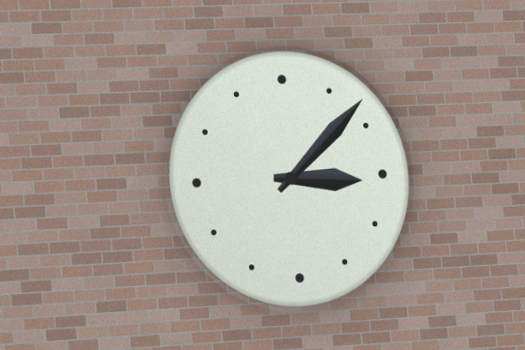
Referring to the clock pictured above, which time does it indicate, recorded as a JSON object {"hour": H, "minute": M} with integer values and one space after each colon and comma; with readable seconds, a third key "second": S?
{"hour": 3, "minute": 8}
